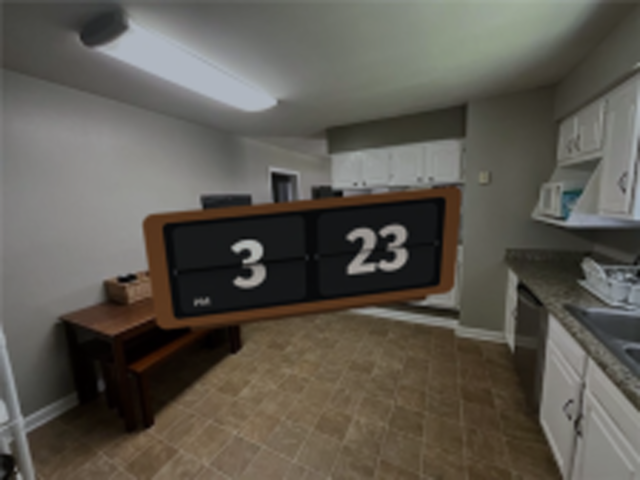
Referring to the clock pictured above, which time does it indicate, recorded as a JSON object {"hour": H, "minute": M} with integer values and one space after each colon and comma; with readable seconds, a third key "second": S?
{"hour": 3, "minute": 23}
